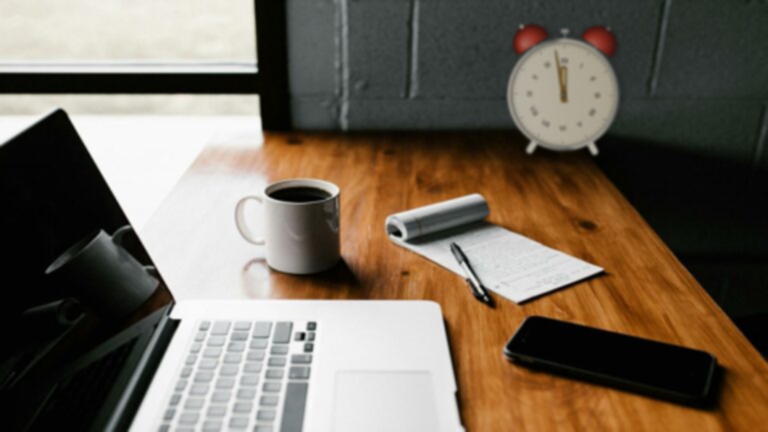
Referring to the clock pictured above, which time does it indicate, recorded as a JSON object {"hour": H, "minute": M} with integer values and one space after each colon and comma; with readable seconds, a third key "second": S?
{"hour": 11, "minute": 58}
